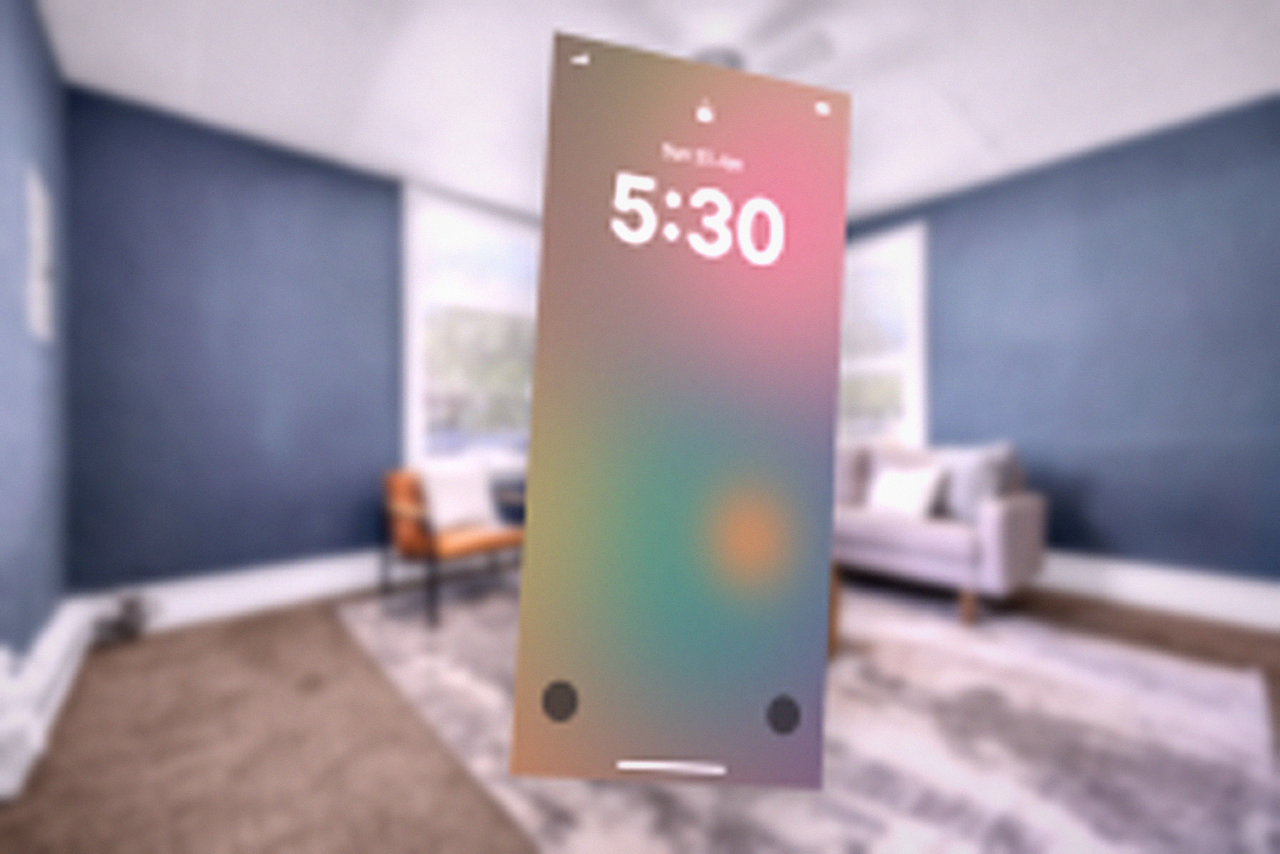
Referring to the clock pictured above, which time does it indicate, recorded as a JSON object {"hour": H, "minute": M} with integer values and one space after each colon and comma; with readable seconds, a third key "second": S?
{"hour": 5, "minute": 30}
